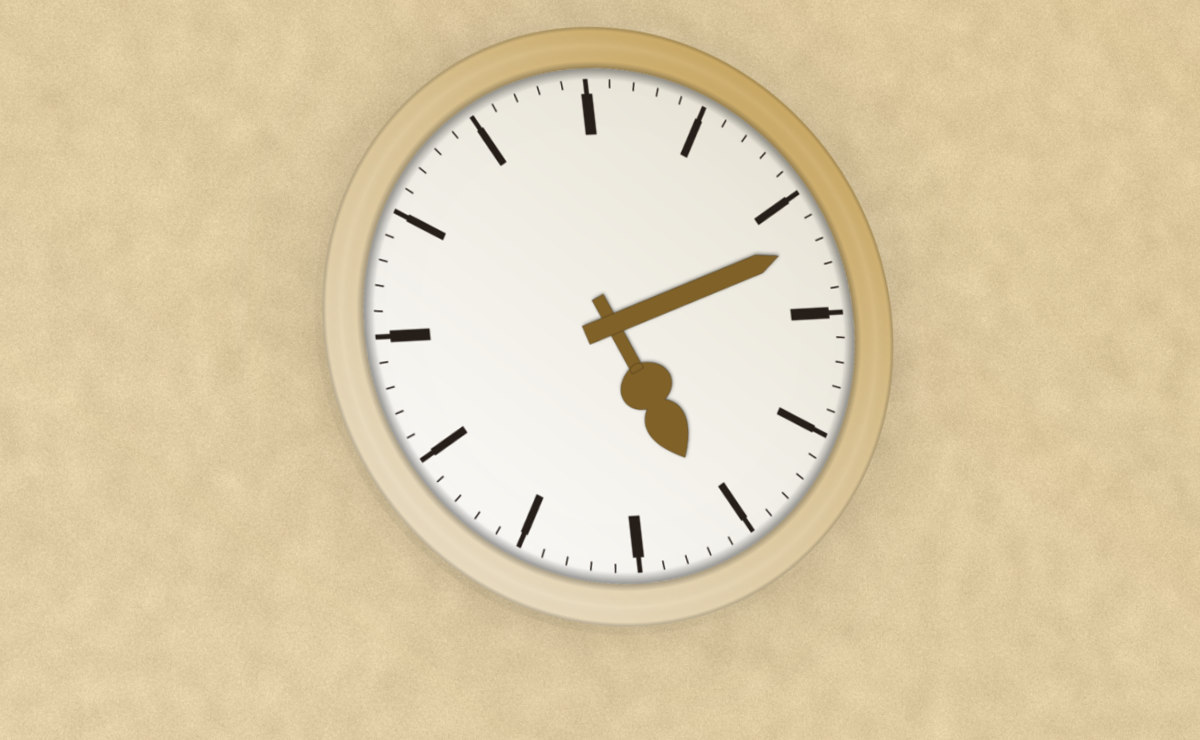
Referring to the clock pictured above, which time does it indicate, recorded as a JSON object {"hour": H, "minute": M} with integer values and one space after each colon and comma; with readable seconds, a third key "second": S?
{"hour": 5, "minute": 12}
